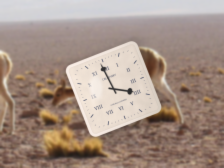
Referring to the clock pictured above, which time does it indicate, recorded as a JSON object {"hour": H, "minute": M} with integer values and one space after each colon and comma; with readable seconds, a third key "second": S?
{"hour": 3, "minute": 59}
